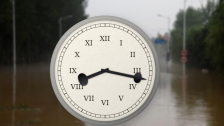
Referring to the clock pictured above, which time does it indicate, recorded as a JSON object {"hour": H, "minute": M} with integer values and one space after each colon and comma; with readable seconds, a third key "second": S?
{"hour": 8, "minute": 17}
